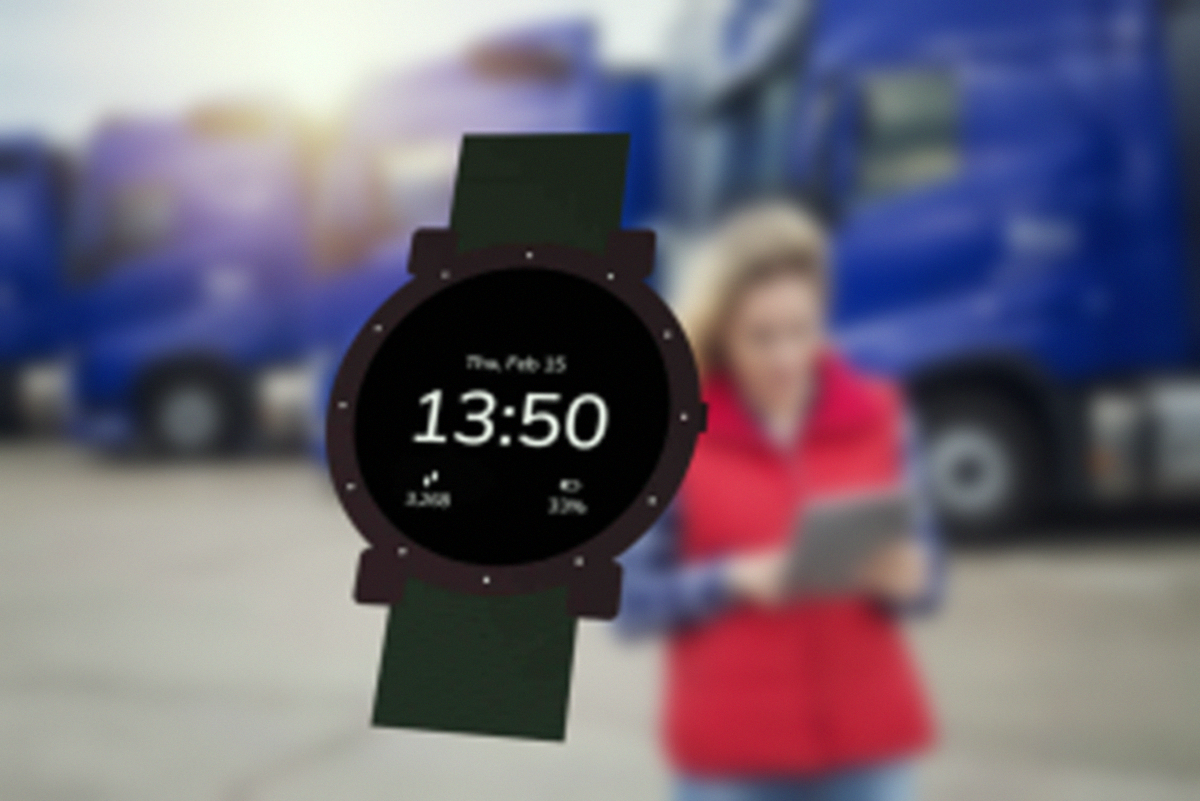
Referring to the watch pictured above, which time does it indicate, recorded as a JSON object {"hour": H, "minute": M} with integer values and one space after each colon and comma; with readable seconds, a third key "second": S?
{"hour": 13, "minute": 50}
